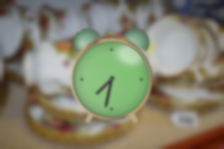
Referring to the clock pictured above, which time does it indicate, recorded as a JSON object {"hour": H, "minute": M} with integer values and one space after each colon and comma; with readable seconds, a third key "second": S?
{"hour": 7, "minute": 32}
